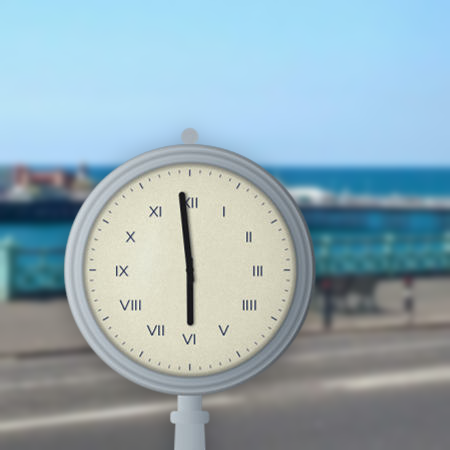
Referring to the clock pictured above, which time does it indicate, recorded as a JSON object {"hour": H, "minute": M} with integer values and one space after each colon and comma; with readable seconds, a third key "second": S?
{"hour": 5, "minute": 59}
